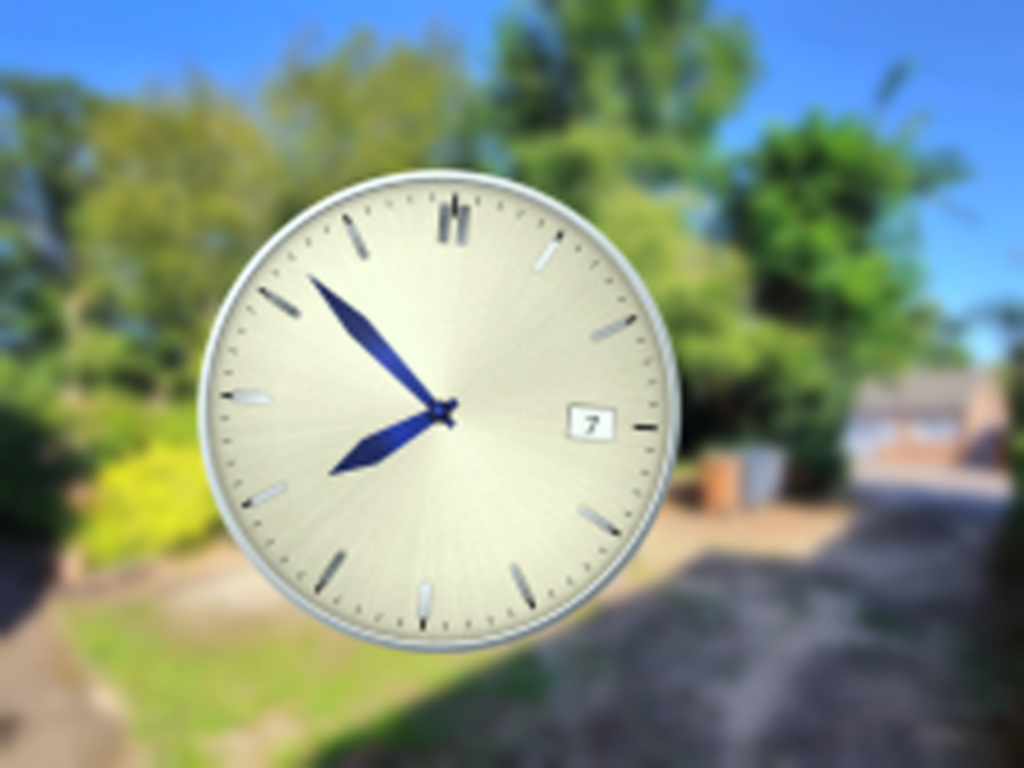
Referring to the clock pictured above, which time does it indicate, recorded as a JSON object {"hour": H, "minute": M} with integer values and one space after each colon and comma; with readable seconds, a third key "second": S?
{"hour": 7, "minute": 52}
